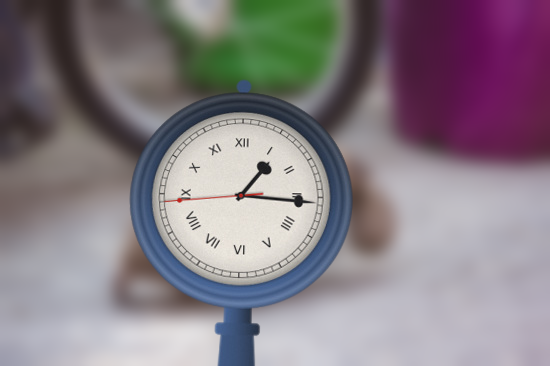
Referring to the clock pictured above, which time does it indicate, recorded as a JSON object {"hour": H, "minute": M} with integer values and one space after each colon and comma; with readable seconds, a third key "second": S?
{"hour": 1, "minute": 15, "second": 44}
